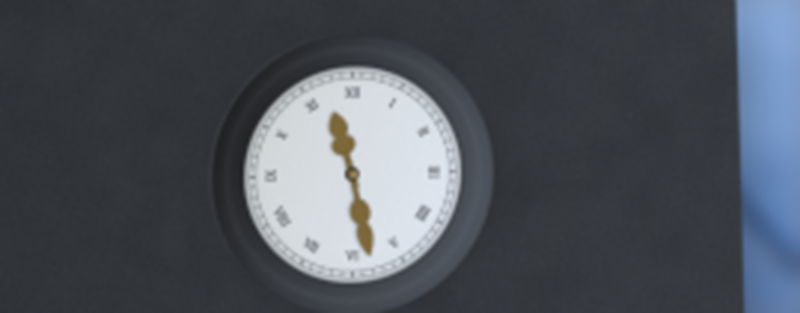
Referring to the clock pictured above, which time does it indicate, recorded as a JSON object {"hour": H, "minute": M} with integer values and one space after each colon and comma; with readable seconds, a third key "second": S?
{"hour": 11, "minute": 28}
